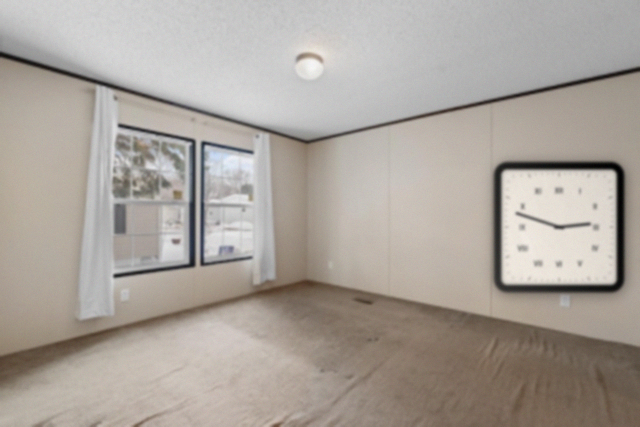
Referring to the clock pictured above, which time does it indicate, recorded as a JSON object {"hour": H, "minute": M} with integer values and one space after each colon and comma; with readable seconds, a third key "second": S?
{"hour": 2, "minute": 48}
